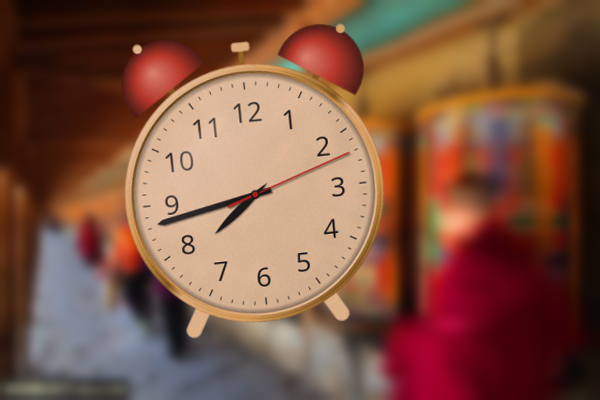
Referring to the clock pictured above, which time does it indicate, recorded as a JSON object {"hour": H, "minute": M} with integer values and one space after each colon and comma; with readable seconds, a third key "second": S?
{"hour": 7, "minute": 43, "second": 12}
